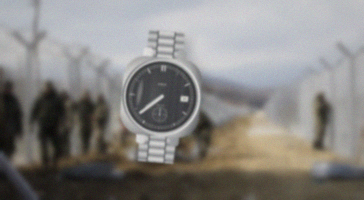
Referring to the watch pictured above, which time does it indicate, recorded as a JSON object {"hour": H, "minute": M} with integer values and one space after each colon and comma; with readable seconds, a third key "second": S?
{"hour": 7, "minute": 38}
